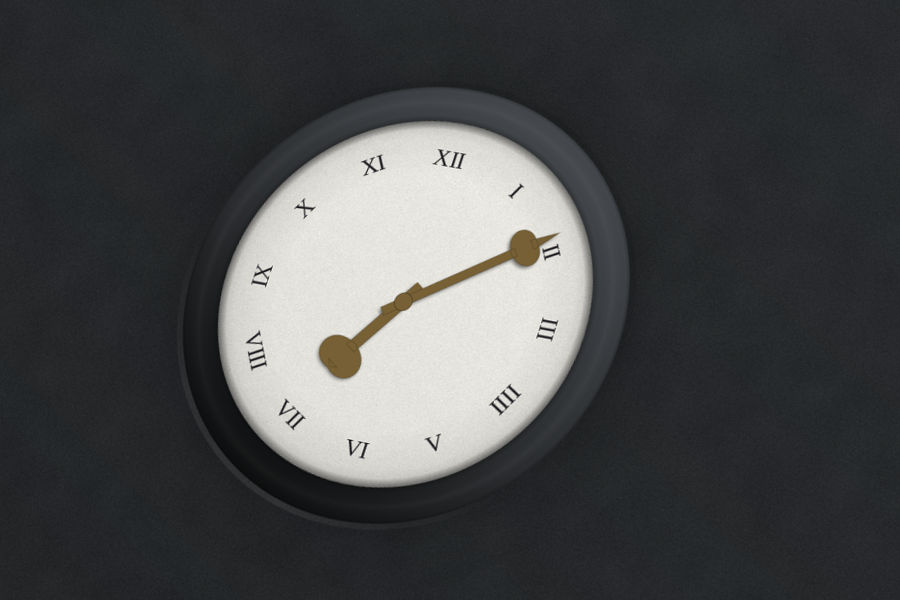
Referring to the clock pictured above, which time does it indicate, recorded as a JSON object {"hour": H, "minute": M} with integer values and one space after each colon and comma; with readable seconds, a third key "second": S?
{"hour": 7, "minute": 9}
